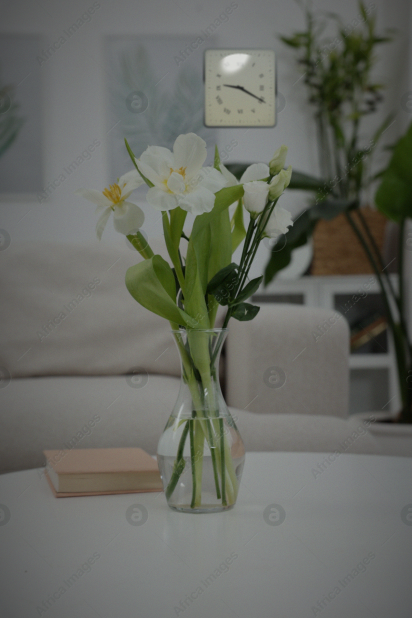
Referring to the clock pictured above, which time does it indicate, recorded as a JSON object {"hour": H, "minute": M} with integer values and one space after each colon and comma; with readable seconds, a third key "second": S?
{"hour": 9, "minute": 20}
